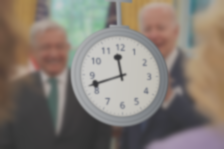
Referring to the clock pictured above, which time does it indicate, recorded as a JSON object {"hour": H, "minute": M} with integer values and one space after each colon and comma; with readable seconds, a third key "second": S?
{"hour": 11, "minute": 42}
